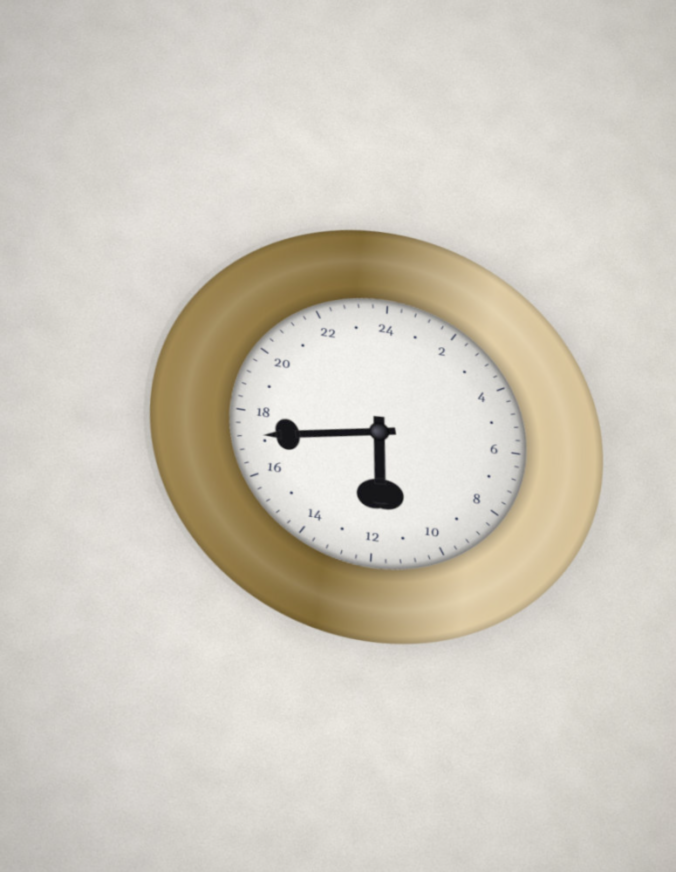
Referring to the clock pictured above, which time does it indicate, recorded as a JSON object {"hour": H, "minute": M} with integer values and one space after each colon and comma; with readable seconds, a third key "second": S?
{"hour": 11, "minute": 43}
